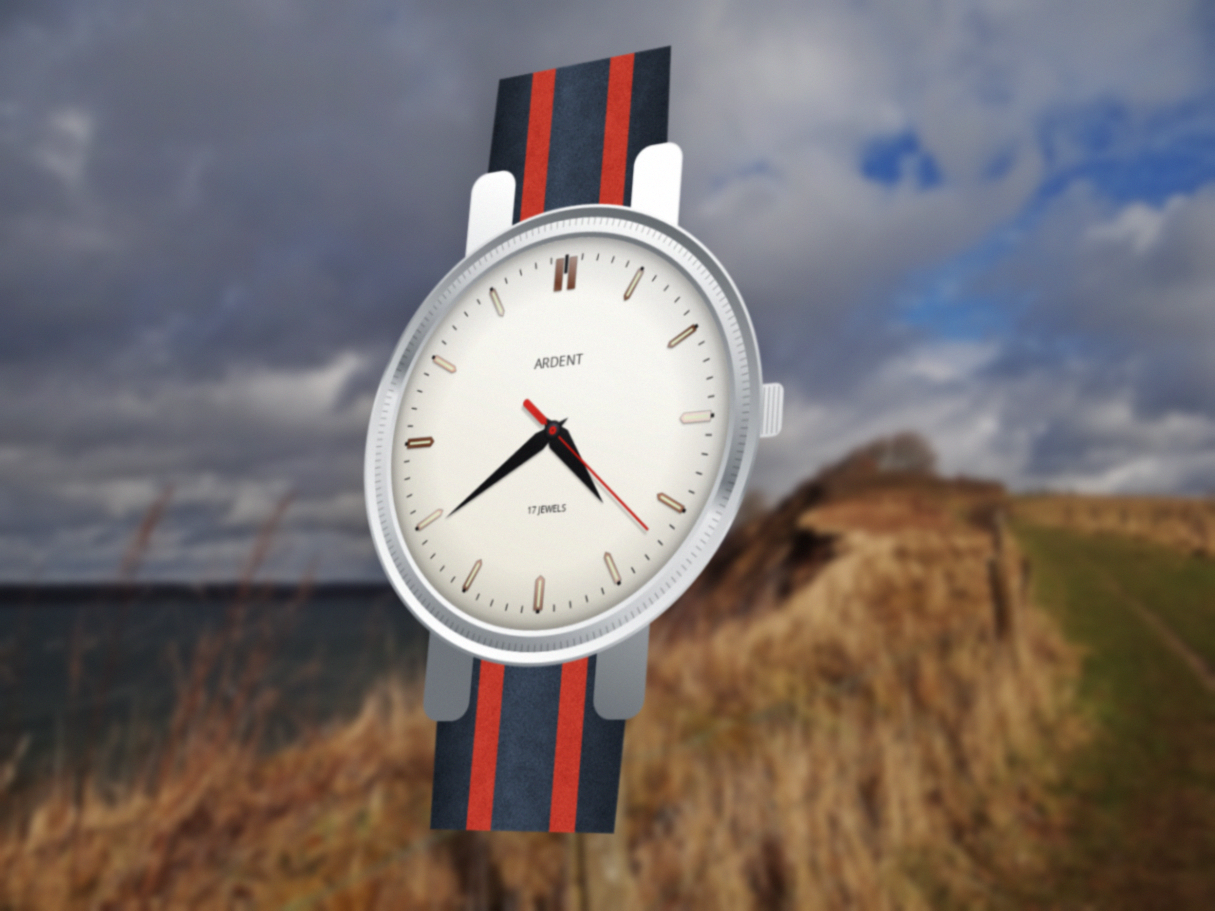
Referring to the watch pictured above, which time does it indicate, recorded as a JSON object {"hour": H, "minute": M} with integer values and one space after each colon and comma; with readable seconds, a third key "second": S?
{"hour": 4, "minute": 39, "second": 22}
